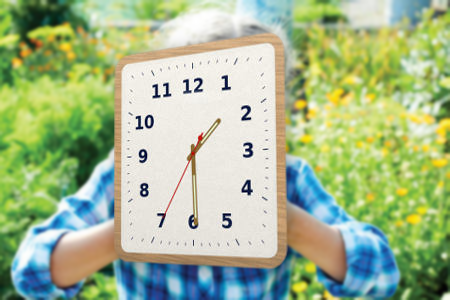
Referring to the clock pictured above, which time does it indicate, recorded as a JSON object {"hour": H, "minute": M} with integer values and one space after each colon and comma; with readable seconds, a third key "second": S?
{"hour": 1, "minute": 29, "second": 35}
